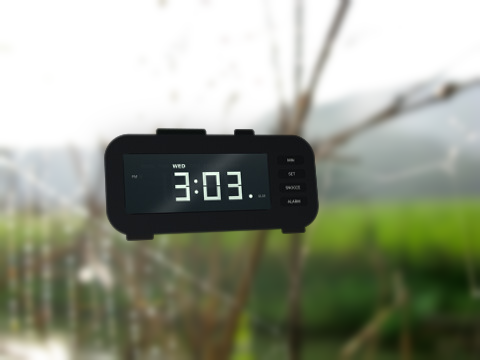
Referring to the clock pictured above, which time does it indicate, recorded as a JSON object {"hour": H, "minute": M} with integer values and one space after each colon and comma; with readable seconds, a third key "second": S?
{"hour": 3, "minute": 3}
